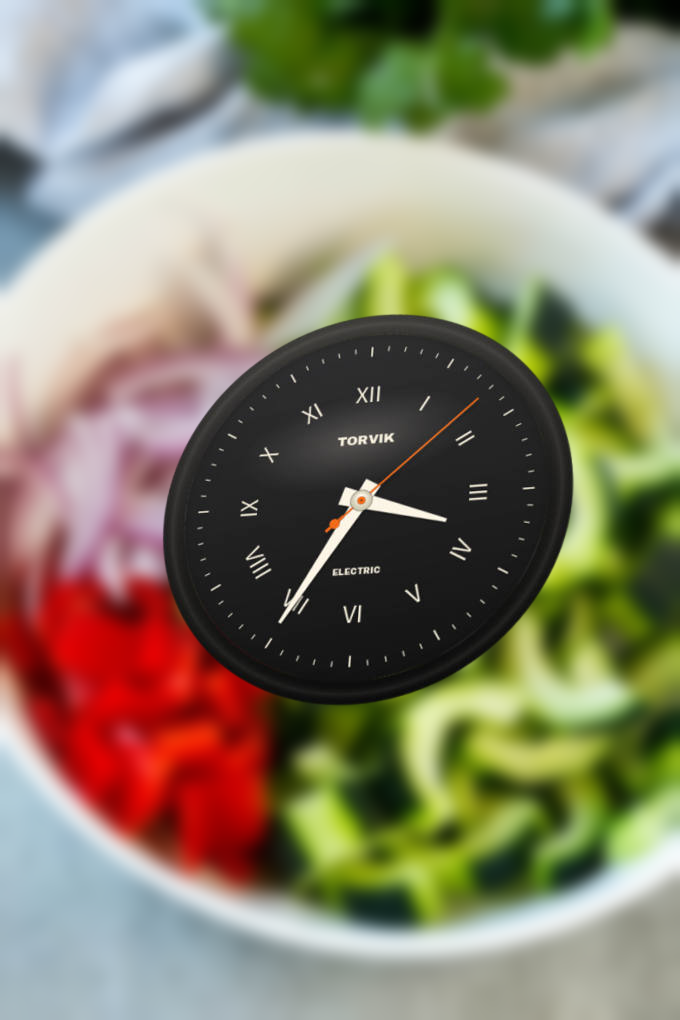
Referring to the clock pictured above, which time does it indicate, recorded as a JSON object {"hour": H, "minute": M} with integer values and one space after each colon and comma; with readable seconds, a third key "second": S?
{"hour": 3, "minute": 35, "second": 8}
